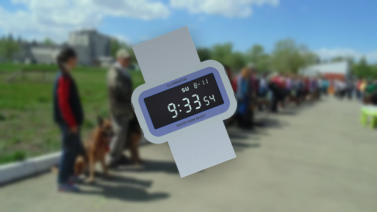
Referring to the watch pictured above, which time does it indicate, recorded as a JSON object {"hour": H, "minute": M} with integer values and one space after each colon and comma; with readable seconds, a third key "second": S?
{"hour": 9, "minute": 33, "second": 54}
